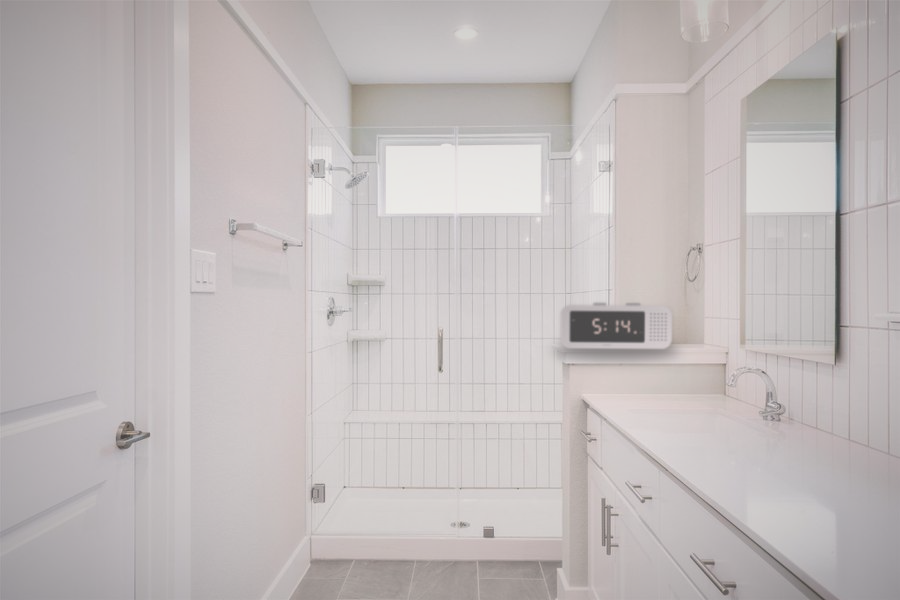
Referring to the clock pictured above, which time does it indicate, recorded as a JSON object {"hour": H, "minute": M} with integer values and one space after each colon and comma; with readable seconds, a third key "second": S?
{"hour": 5, "minute": 14}
